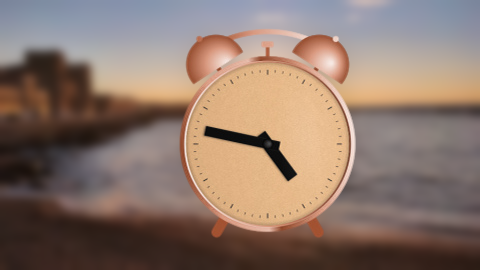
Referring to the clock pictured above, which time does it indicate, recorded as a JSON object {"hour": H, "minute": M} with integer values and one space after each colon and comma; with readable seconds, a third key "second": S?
{"hour": 4, "minute": 47}
